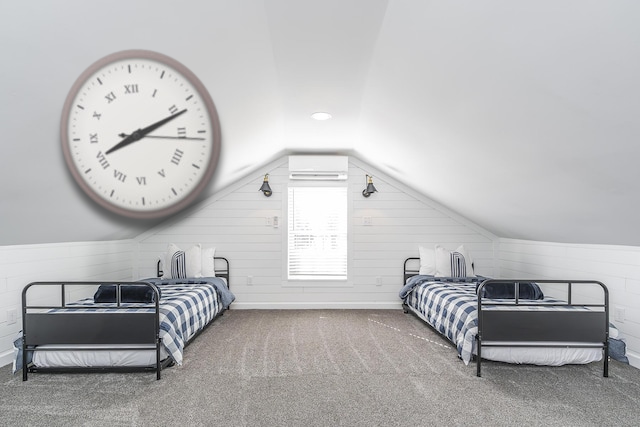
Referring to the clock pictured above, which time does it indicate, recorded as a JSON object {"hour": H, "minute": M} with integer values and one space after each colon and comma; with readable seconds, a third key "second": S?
{"hour": 8, "minute": 11, "second": 16}
